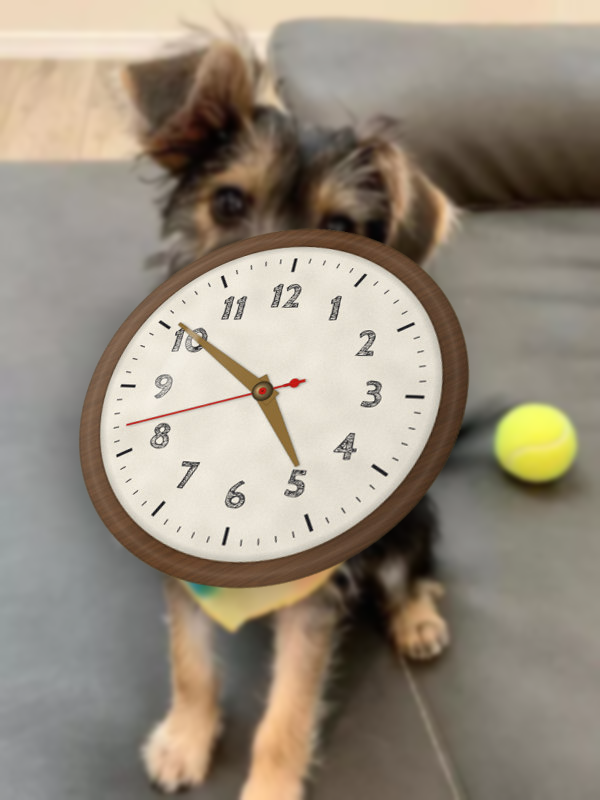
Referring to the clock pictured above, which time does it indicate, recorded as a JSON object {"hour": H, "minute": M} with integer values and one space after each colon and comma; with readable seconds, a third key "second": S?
{"hour": 4, "minute": 50, "second": 42}
